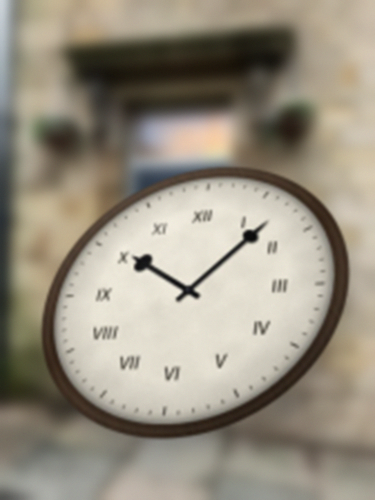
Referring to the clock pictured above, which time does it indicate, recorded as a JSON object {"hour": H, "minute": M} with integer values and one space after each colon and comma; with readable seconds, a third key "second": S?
{"hour": 10, "minute": 7}
